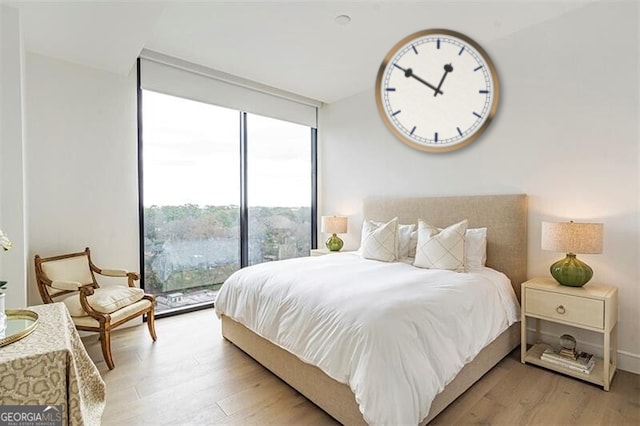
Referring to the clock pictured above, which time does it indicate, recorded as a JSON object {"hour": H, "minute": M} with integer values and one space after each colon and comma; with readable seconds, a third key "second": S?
{"hour": 12, "minute": 50}
